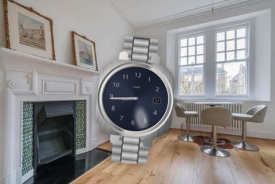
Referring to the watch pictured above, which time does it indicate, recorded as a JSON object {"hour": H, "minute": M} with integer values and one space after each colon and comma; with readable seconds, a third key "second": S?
{"hour": 8, "minute": 44}
